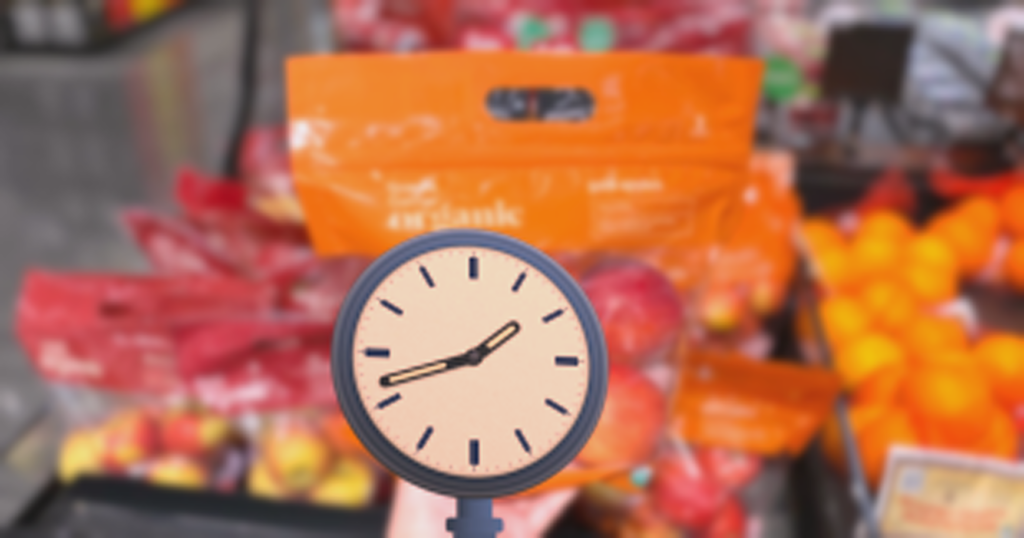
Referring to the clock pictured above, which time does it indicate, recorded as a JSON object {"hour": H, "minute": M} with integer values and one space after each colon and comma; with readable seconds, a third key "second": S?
{"hour": 1, "minute": 42}
